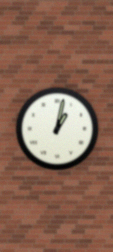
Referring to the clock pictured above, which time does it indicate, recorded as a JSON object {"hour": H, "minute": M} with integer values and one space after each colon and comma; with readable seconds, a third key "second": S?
{"hour": 1, "minute": 2}
